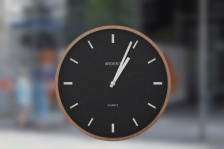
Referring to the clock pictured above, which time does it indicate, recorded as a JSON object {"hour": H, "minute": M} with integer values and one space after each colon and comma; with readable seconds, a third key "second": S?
{"hour": 1, "minute": 4}
